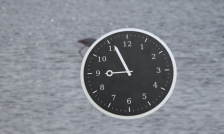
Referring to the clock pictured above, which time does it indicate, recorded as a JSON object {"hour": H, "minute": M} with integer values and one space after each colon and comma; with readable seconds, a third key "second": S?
{"hour": 8, "minute": 56}
